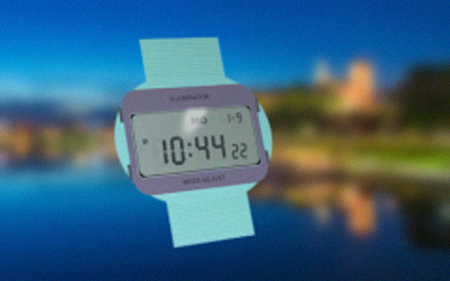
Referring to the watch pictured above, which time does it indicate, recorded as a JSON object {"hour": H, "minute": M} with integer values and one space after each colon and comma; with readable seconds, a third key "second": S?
{"hour": 10, "minute": 44, "second": 22}
